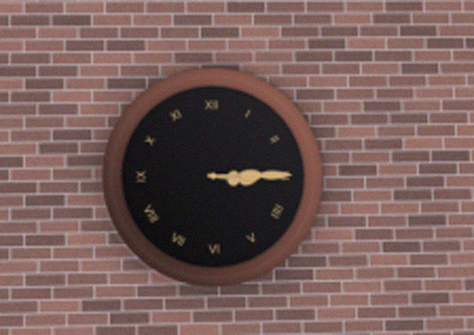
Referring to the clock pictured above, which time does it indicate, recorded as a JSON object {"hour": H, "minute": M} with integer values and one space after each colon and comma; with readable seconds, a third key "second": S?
{"hour": 3, "minute": 15}
